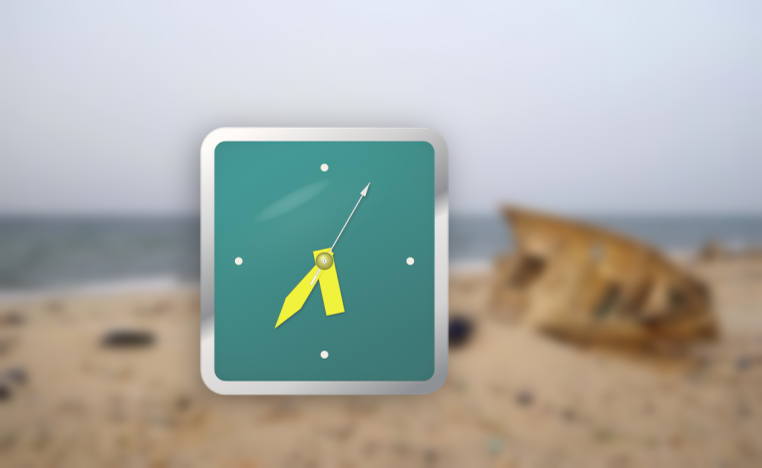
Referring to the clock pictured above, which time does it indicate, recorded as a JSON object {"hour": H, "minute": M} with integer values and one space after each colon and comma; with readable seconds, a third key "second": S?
{"hour": 5, "minute": 36, "second": 5}
